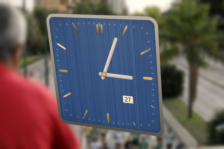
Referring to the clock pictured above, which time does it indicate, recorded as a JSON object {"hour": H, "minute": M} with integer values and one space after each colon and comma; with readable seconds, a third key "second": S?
{"hour": 3, "minute": 4}
